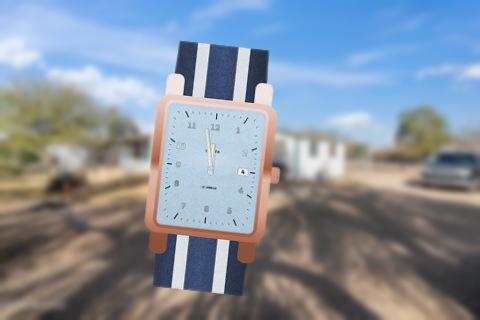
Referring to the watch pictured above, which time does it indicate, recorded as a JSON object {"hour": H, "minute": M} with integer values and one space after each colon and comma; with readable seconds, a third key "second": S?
{"hour": 11, "minute": 58}
